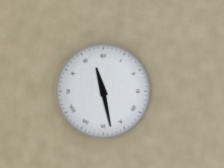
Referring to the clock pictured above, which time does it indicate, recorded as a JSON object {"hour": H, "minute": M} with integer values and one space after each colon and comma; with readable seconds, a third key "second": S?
{"hour": 11, "minute": 28}
